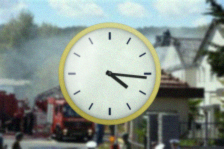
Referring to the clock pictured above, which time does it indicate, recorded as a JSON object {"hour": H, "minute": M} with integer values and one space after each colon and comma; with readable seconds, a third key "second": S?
{"hour": 4, "minute": 16}
